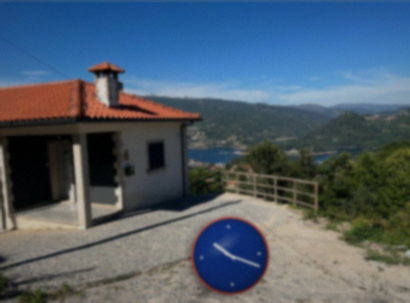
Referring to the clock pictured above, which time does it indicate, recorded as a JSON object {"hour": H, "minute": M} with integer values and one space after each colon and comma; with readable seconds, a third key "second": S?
{"hour": 10, "minute": 19}
